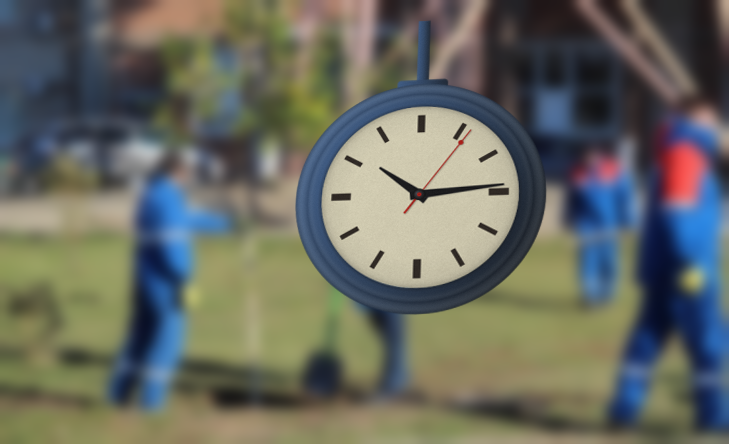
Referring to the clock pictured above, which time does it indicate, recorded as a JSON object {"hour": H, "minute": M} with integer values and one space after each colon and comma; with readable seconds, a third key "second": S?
{"hour": 10, "minute": 14, "second": 6}
